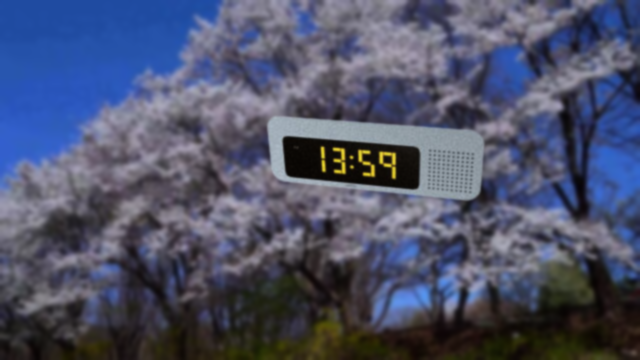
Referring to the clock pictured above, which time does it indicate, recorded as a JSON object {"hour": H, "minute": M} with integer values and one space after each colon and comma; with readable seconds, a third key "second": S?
{"hour": 13, "minute": 59}
